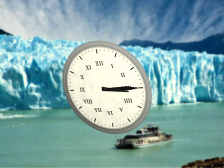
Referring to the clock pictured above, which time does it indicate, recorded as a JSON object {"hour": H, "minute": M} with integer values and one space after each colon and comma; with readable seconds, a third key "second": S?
{"hour": 3, "minute": 15}
